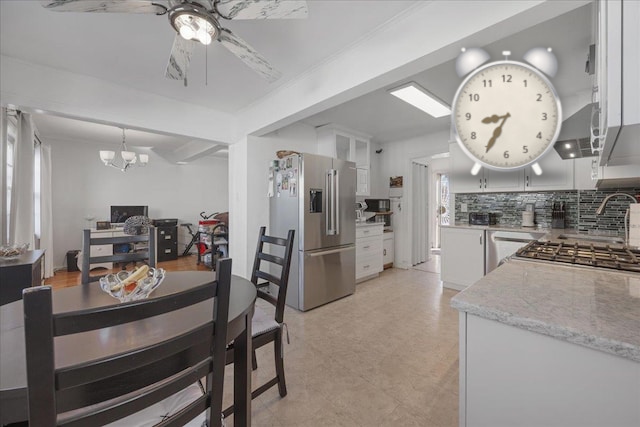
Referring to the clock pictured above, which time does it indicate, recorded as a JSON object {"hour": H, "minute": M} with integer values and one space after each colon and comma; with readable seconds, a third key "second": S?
{"hour": 8, "minute": 35}
